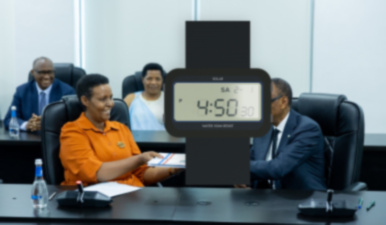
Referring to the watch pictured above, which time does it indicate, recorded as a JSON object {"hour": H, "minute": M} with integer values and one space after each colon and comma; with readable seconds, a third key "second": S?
{"hour": 4, "minute": 50}
